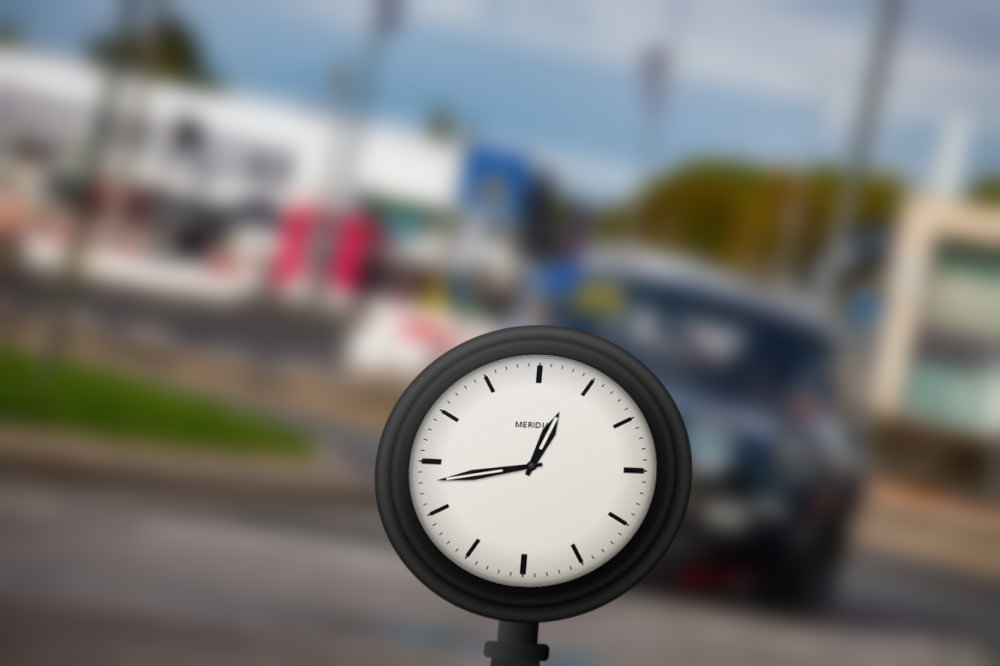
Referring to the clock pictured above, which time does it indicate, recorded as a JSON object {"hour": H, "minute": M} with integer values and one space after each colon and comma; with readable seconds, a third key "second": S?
{"hour": 12, "minute": 43}
